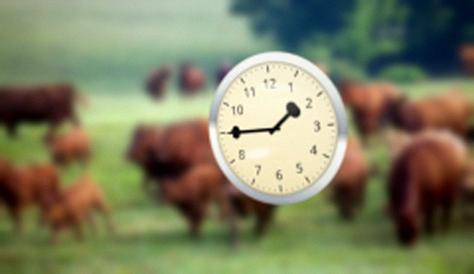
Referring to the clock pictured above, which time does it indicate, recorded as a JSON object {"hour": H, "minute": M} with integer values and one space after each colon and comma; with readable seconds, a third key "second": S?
{"hour": 1, "minute": 45}
